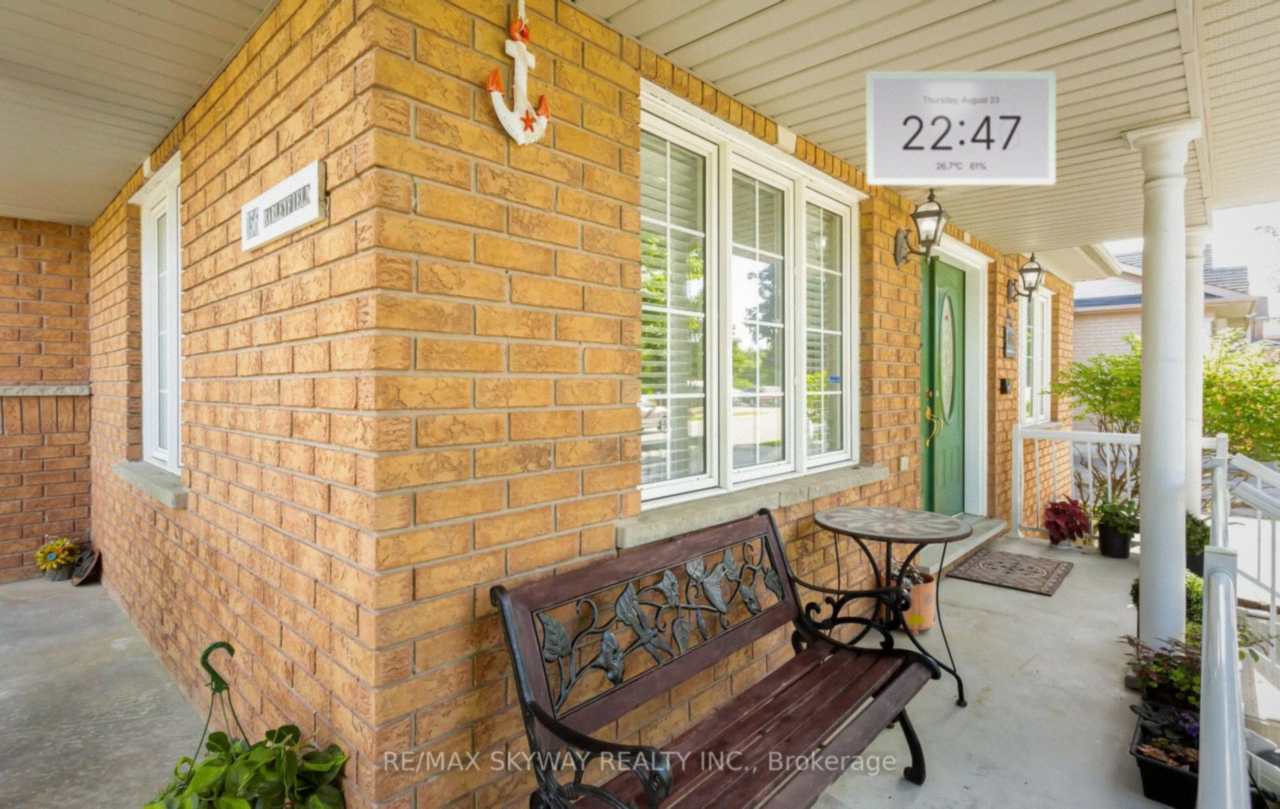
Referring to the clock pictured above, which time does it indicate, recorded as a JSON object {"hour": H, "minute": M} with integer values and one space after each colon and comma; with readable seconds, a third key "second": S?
{"hour": 22, "minute": 47}
